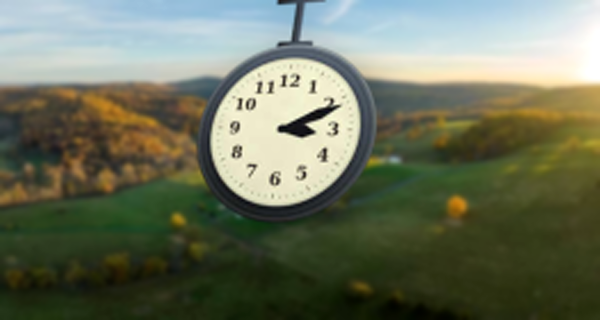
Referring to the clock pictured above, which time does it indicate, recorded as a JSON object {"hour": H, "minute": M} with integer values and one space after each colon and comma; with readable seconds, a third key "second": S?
{"hour": 3, "minute": 11}
